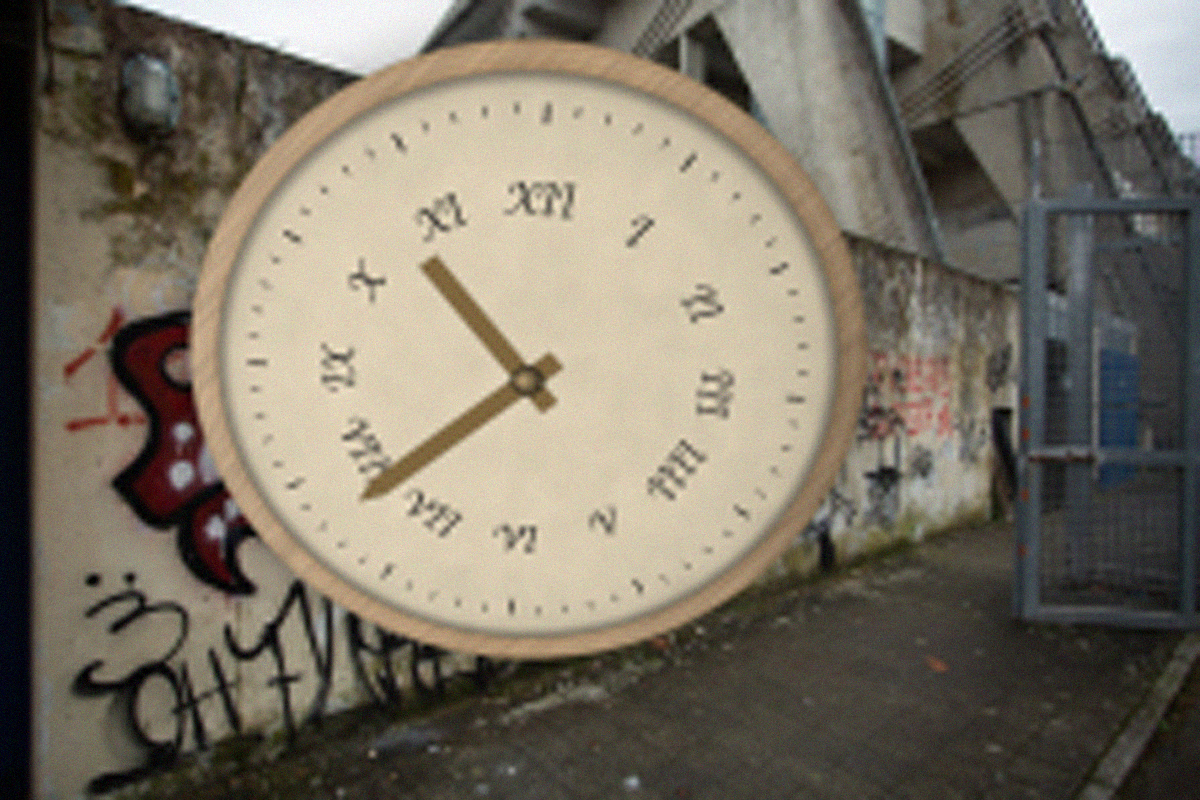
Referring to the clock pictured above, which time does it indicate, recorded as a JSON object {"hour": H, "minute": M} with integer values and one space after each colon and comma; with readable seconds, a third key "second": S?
{"hour": 10, "minute": 38}
